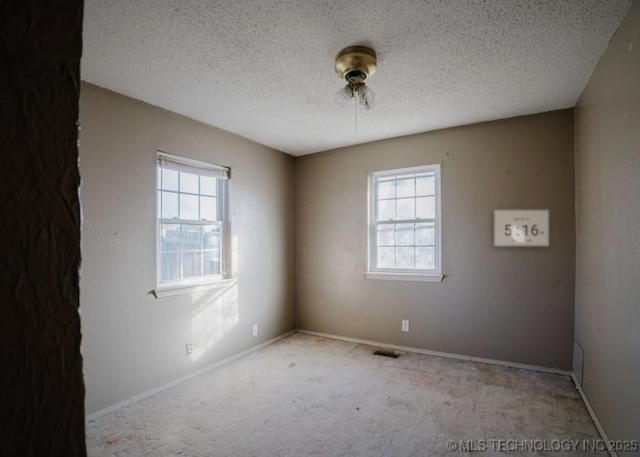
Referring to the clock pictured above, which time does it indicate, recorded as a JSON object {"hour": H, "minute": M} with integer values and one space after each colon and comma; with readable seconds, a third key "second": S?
{"hour": 5, "minute": 16}
